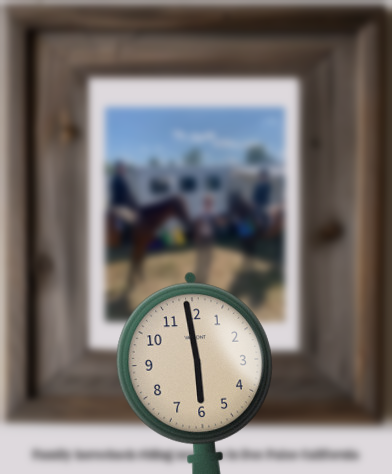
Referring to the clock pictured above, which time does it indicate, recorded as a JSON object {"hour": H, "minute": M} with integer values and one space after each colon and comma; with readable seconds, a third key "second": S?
{"hour": 5, "minute": 59}
